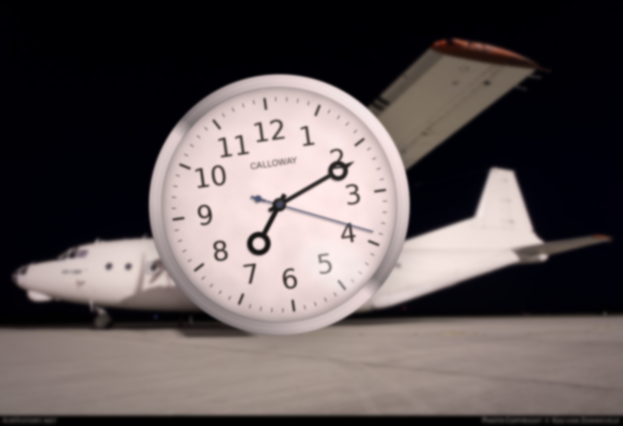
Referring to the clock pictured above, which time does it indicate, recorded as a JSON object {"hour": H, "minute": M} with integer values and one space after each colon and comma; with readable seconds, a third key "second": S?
{"hour": 7, "minute": 11, "second": 19}
